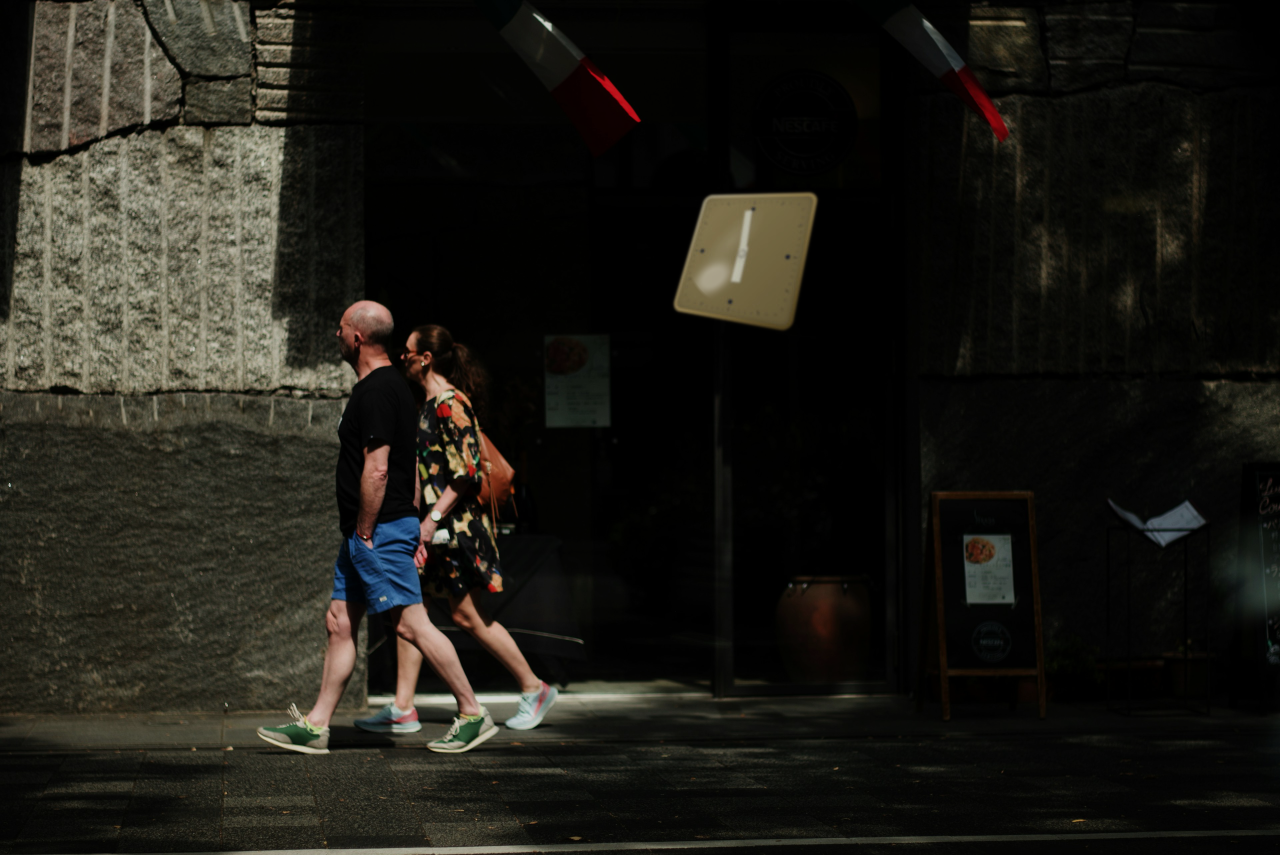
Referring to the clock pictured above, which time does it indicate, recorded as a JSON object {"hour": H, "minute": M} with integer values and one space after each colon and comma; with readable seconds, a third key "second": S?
{"hour": 5, "minute": 59}
